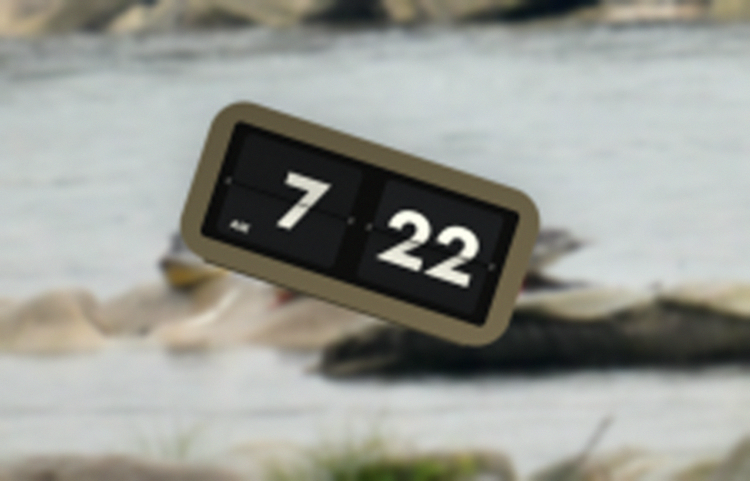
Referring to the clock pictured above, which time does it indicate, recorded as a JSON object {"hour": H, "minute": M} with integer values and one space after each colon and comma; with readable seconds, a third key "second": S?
{"hour": 7, "minute": 22}
